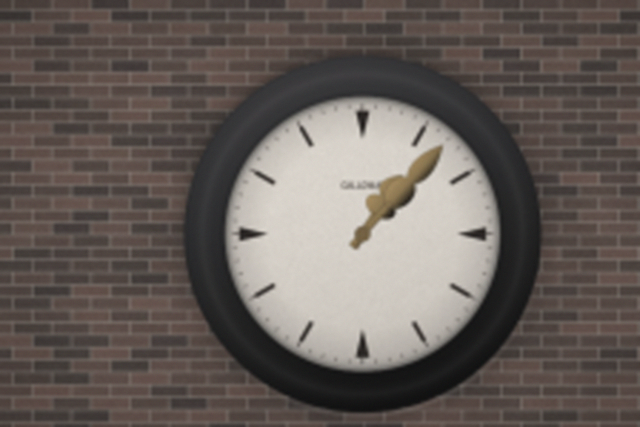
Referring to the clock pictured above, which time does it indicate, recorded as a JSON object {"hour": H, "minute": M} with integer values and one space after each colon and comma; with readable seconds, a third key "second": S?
{"hour": 1, "minute": 7}
